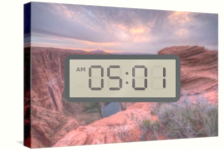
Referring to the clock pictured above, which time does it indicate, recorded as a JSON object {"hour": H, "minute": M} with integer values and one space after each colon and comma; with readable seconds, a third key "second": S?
{"hour": 5, "minute": 1}
